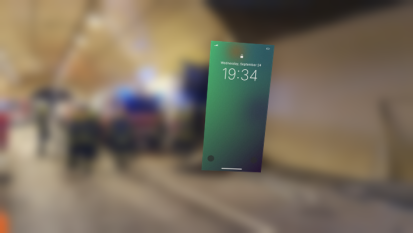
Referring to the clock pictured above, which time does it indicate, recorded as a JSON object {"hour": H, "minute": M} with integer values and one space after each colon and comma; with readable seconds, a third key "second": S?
{"hour": 19, "minute": 34}
